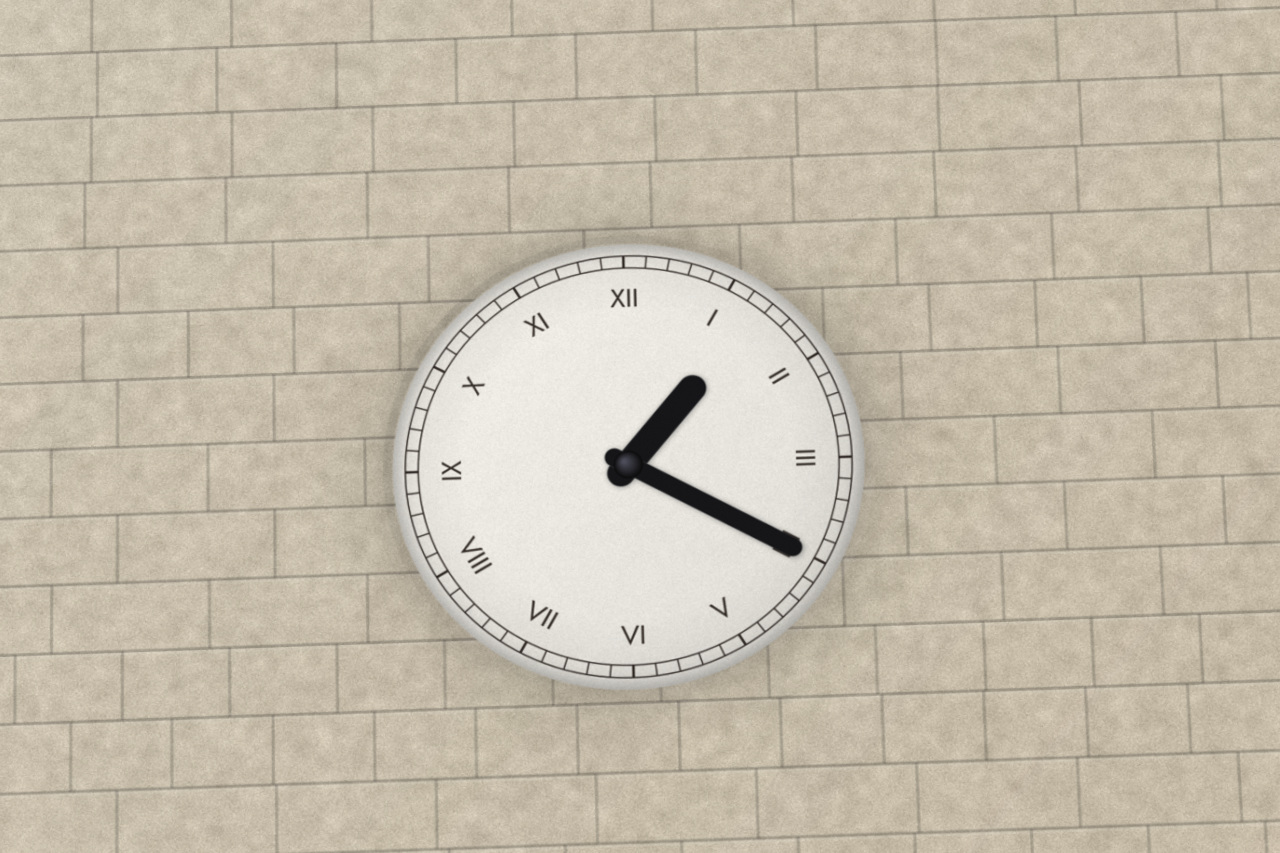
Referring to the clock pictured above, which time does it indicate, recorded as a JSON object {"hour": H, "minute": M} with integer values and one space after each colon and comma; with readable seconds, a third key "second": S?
{"hour": 1, "minute": 20}
